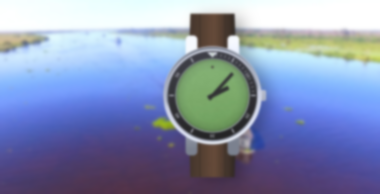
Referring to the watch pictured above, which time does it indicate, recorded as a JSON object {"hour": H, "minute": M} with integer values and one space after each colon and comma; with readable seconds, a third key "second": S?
{"hour": 2, "minute": 7}
